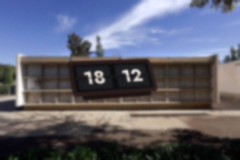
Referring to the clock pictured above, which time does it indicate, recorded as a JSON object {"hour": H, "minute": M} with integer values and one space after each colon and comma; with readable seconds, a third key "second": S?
{"hour": 18, "minute": 12}
